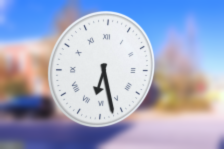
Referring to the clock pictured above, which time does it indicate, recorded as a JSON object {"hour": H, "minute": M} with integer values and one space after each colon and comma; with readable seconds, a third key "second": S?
{"hour": 6, "minute": 27}
